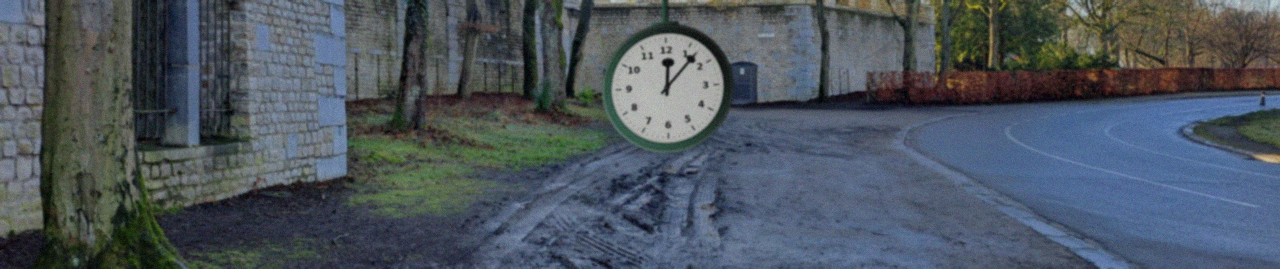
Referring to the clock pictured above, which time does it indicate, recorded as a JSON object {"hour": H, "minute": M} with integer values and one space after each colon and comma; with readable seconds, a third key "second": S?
{"hour": 12, "minute": 7}
